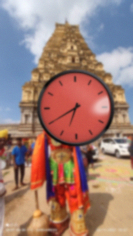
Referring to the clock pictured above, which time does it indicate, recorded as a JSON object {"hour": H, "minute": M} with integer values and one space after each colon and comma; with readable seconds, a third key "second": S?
{"hour": 6, "minute": 40}
